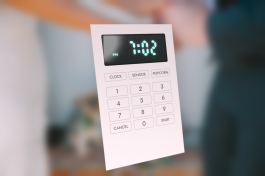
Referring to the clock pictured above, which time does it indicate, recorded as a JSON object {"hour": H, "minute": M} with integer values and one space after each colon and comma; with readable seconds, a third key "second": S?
{"hour": 7, "minute": 2}
